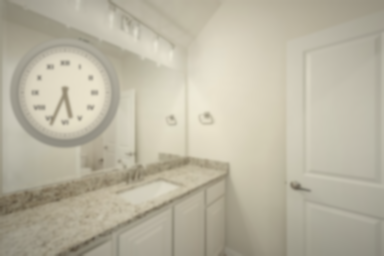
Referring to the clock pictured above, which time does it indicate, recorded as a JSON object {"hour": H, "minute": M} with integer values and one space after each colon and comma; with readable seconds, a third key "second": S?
{"hour": 5, "minute": 34}
